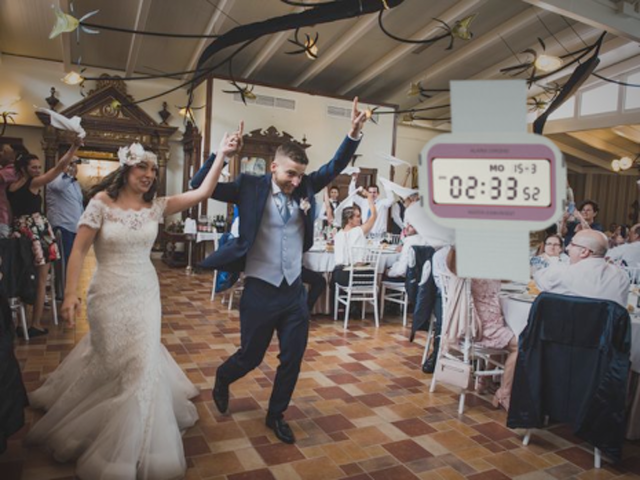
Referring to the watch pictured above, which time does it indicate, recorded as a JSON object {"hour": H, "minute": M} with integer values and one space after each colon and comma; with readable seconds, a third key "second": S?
{"hour": 2, "minute": 33, "second": 52}
